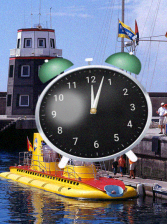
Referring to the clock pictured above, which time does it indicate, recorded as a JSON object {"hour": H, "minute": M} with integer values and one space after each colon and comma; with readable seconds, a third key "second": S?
{"hour": 12, "minute": 3}
